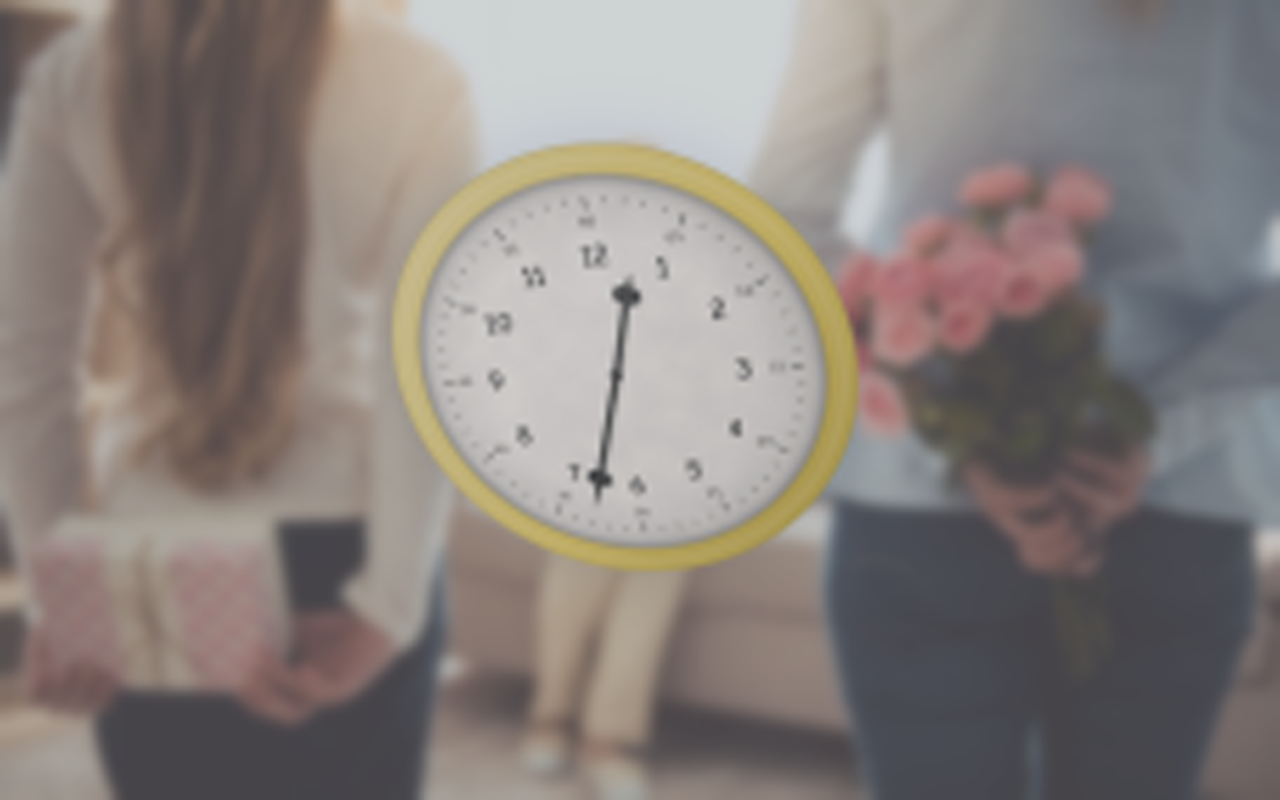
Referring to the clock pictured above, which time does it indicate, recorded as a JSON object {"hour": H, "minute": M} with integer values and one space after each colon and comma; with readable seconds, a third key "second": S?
{"hour": 12, "minute": 33}
